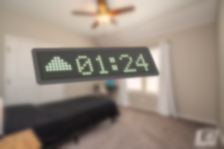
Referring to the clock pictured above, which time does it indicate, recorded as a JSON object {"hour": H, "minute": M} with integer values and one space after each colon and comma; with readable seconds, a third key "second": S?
{"hour": 1, "minute": 24}
